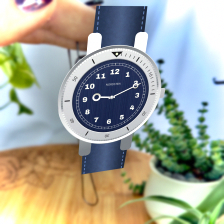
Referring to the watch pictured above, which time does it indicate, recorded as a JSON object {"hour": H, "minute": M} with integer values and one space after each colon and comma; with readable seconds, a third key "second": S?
{"hour": 9, "minute": 11}
